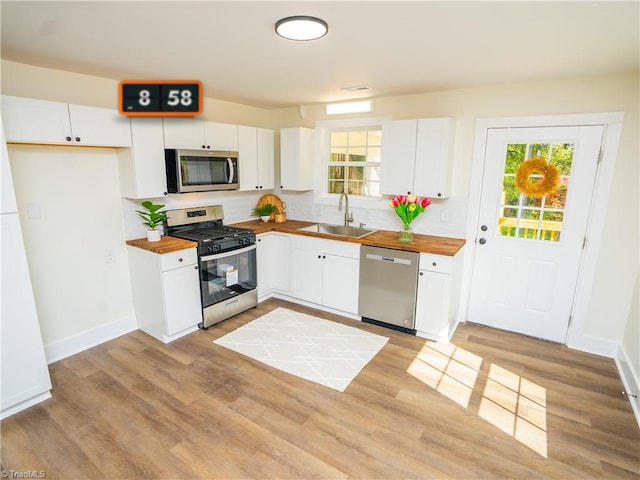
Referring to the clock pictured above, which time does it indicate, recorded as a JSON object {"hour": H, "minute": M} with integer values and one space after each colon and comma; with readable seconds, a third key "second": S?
{"hour": 8, "minute": 58}
